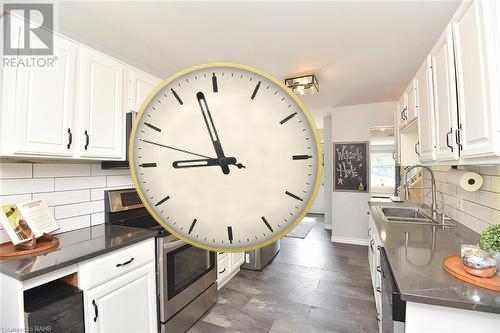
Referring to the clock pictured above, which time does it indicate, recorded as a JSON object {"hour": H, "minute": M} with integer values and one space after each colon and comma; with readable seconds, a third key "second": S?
{"hour": 8, "minute": 57, "second": 48}
